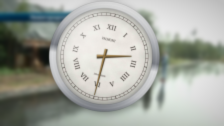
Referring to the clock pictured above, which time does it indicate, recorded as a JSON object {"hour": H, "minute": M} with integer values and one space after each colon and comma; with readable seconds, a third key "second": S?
{"hour": 2, "minute": 30}
